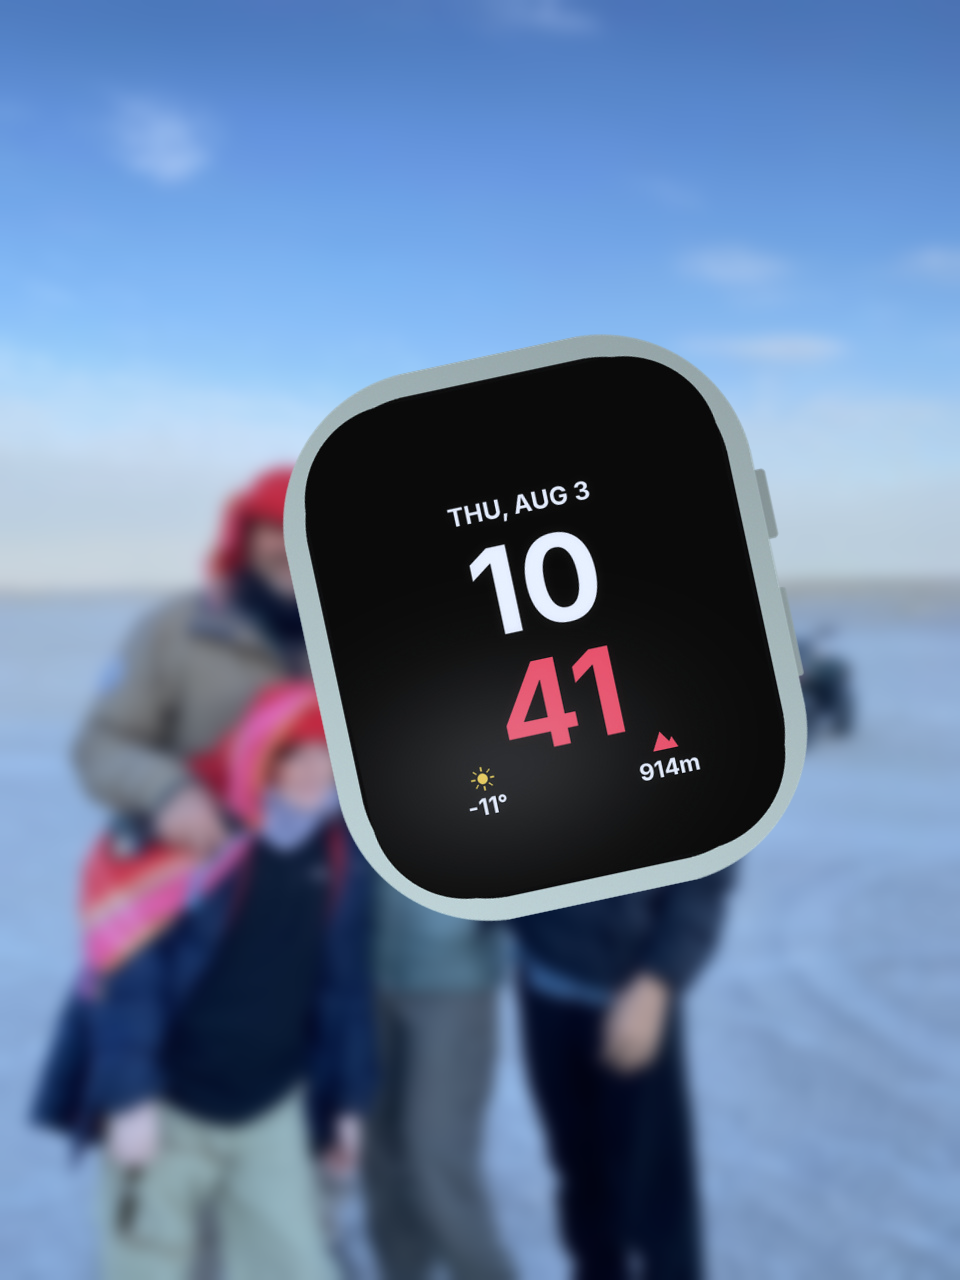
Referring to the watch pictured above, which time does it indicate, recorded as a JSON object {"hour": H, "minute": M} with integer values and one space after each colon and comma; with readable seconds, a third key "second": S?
{"hour": 10, "minute": 41}
